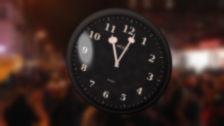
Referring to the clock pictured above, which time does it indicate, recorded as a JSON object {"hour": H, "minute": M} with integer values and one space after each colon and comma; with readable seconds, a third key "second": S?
{"hour": 11, "minute": 2}
